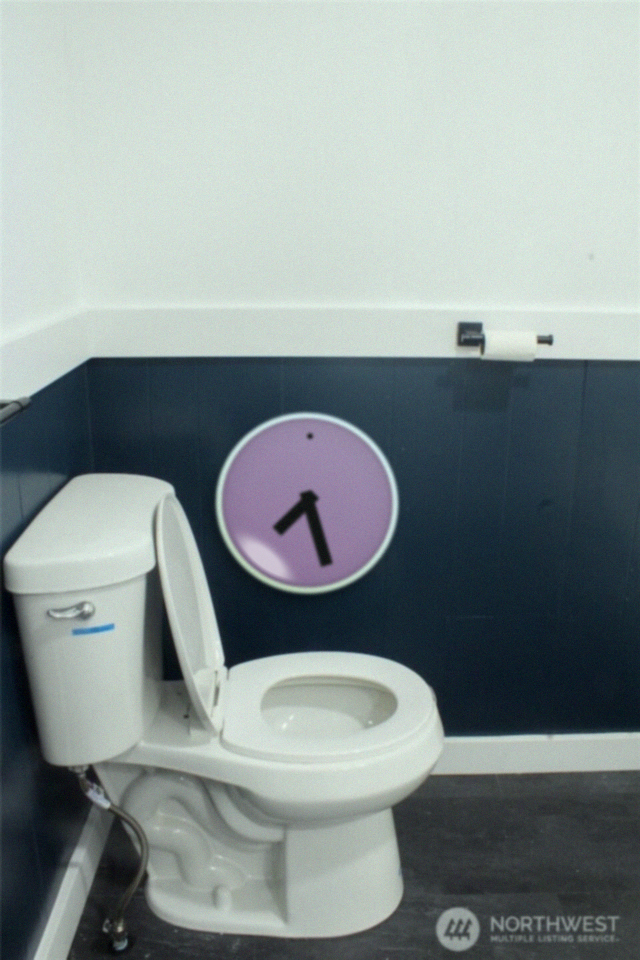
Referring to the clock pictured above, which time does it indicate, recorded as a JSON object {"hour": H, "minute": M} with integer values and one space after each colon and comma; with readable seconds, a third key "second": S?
{"hour": 7, "minute": 27}
